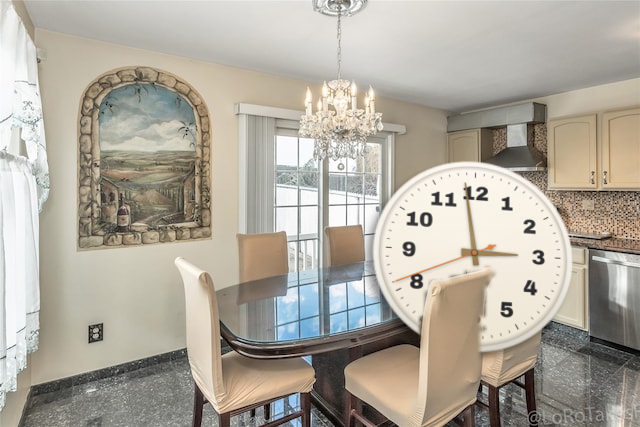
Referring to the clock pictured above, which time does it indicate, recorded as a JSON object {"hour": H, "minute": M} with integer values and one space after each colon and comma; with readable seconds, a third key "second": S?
{"hour": 2, "minute": 58, "second": 41}
